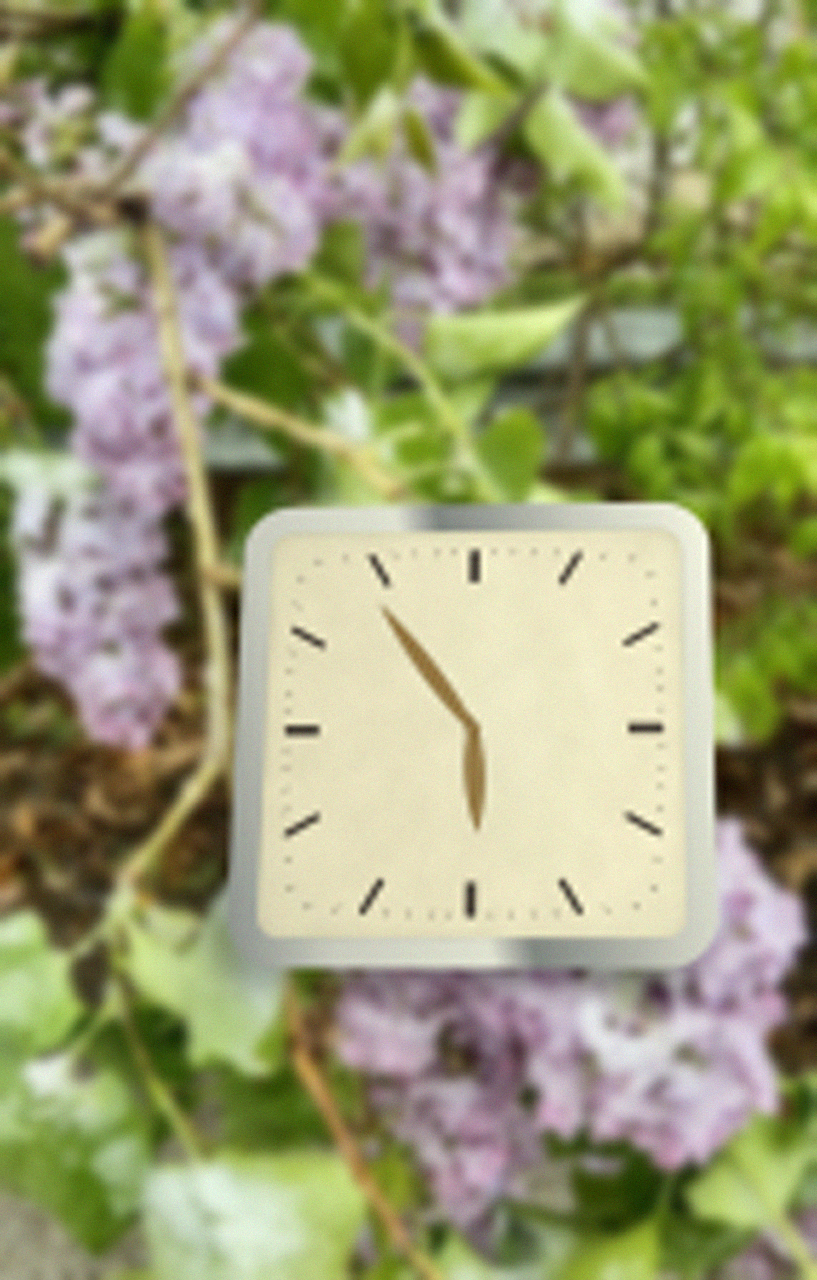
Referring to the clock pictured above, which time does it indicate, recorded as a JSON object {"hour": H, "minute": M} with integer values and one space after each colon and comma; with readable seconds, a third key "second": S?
{"hour": 5, "minute": 54}
